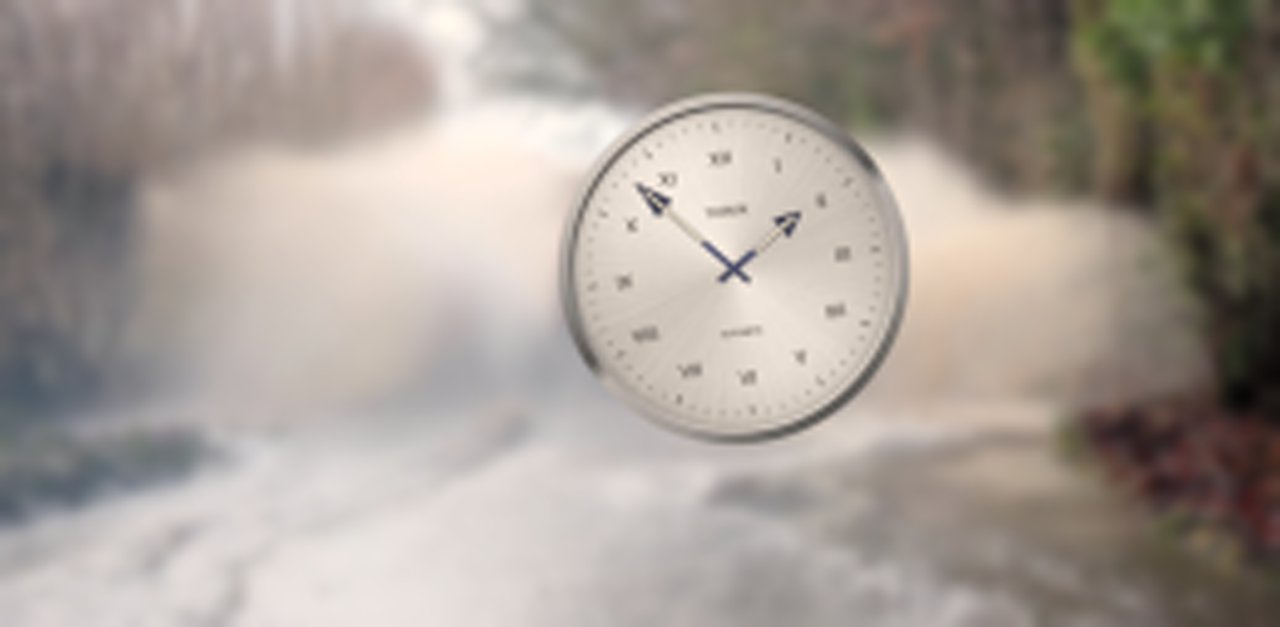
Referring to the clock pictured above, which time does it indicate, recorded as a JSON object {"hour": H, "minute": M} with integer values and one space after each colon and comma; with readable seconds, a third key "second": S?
{"hour": 1, "minute": 53}
